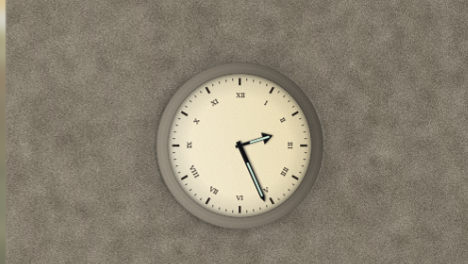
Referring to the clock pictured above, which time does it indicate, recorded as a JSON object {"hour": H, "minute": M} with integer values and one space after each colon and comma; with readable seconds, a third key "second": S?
{"hour": 2, "minute": 26}
